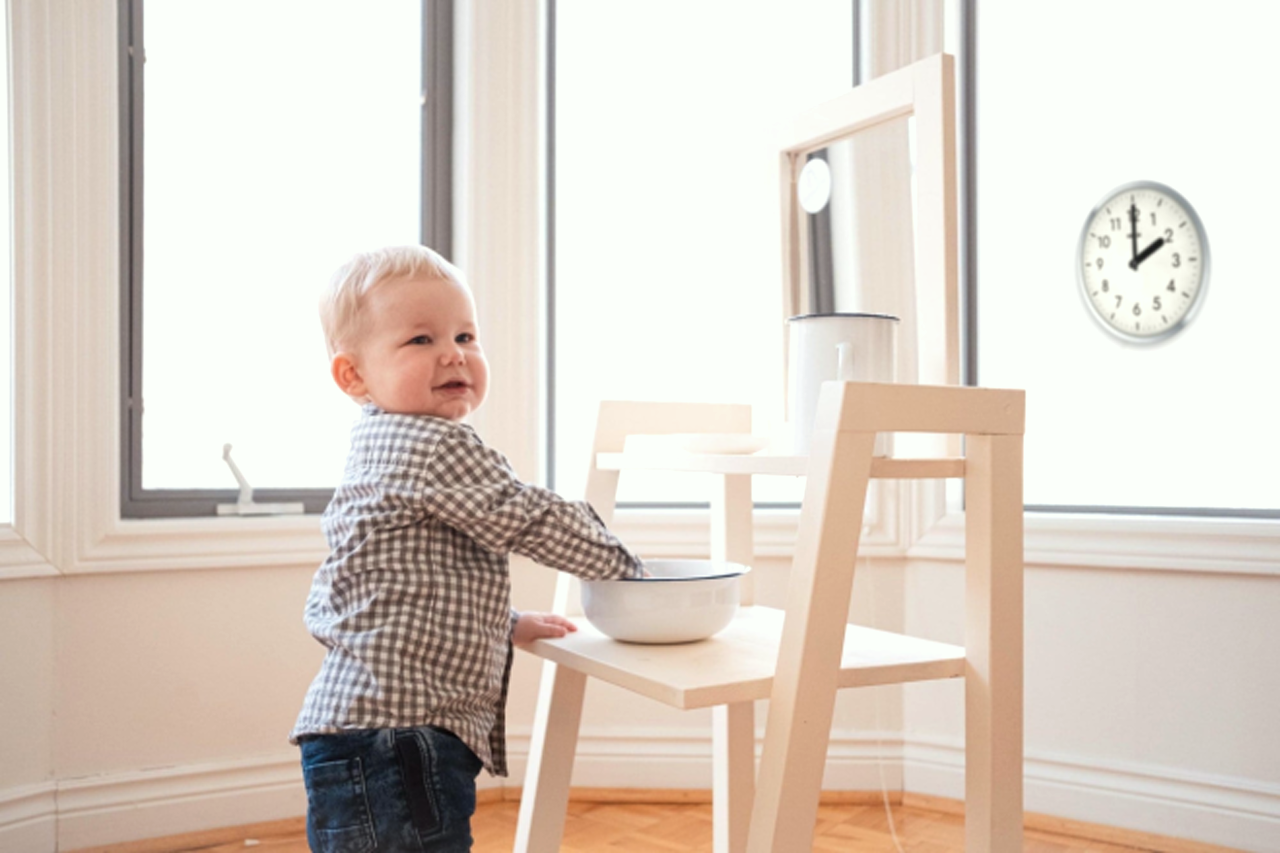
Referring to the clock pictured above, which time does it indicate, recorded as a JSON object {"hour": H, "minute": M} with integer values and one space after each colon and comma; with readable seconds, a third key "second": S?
{"hour": 2, "minute": 0}
